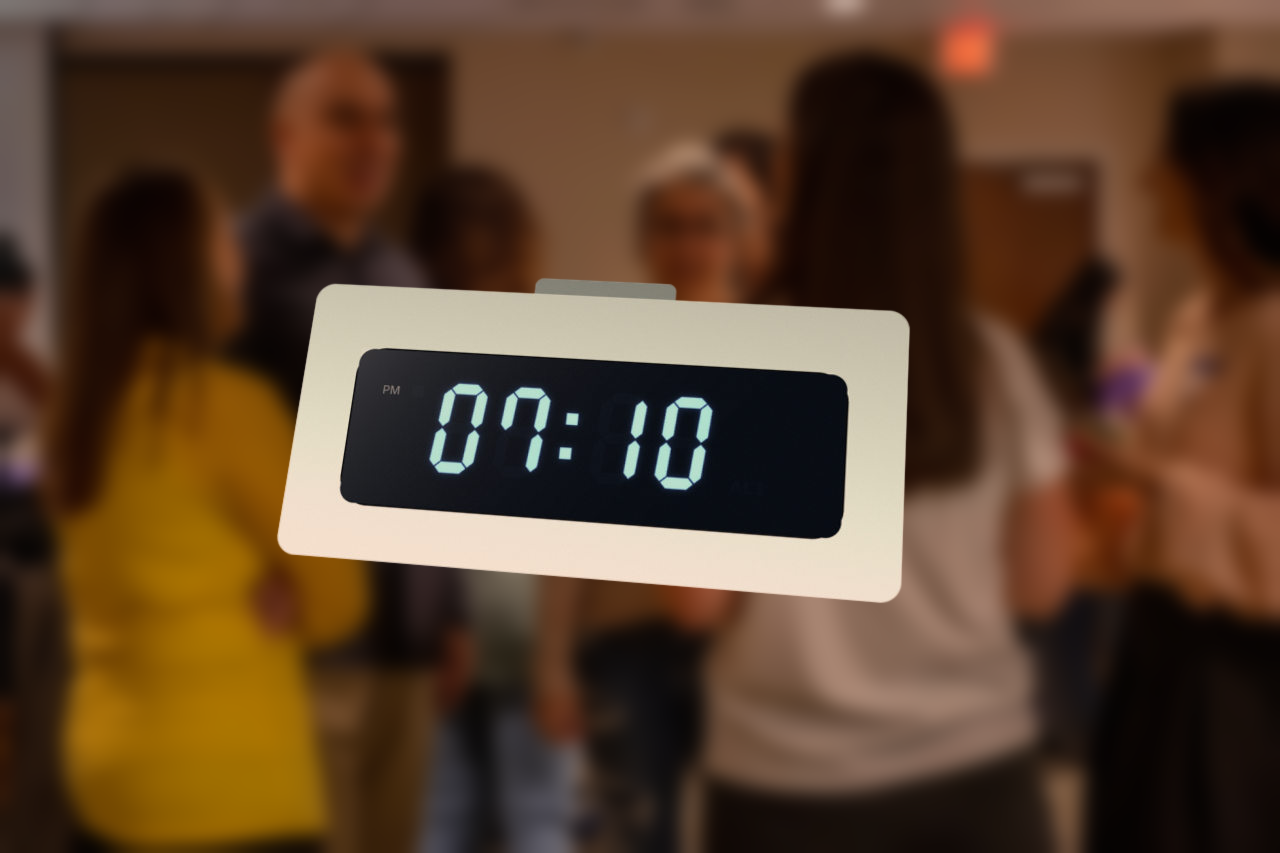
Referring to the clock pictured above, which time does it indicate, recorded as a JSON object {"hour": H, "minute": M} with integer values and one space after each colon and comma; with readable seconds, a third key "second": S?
{"hour": 7, "minute": 10}
